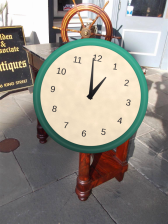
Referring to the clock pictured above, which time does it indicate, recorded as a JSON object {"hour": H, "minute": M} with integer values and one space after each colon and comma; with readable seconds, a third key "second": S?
{"hour": 12, "minute": 59}
